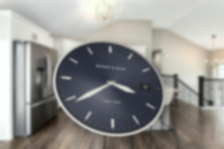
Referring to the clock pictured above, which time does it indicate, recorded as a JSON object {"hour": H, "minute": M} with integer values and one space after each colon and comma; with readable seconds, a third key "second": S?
{"hour": 3, "minute": 39}
